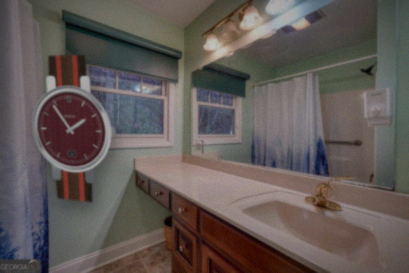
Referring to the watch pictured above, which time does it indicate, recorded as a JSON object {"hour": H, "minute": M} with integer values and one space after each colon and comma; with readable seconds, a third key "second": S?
{"hour": 1, "minute": 54}
